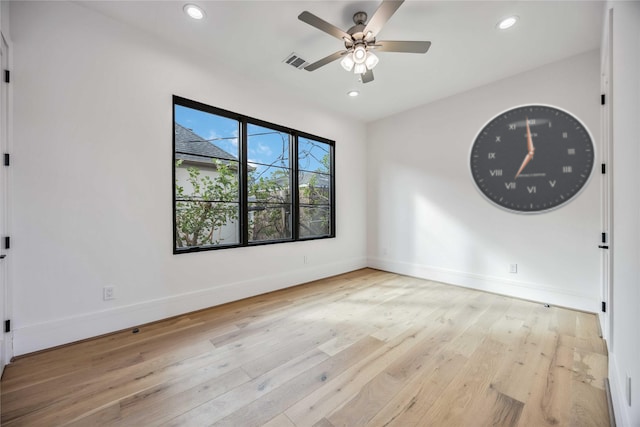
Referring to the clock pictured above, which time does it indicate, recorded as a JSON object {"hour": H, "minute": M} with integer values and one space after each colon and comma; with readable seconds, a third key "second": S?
{"hour": 6, "minute": 59}
